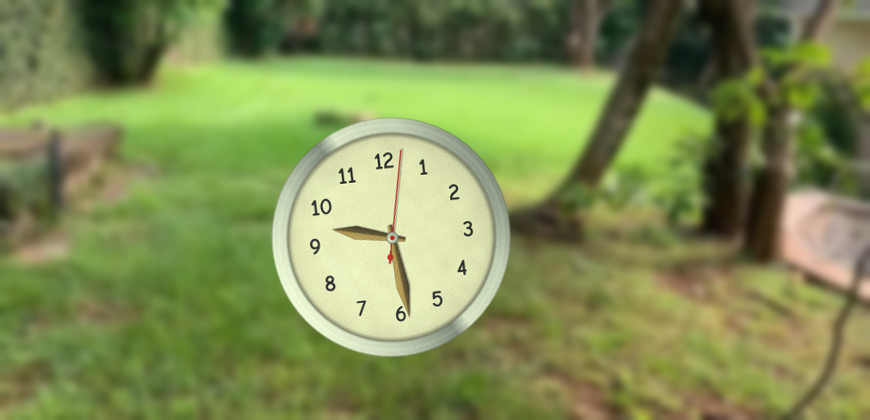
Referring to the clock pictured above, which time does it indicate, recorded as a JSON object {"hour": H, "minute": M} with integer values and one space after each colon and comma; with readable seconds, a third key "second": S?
{"hour": 9, "minute": 29, "second": 2}
